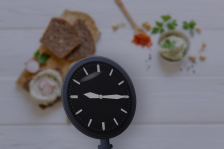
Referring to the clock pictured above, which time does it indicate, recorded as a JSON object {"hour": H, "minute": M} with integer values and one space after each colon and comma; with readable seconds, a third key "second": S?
{"hour": 9, "minute": 15}
